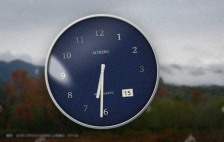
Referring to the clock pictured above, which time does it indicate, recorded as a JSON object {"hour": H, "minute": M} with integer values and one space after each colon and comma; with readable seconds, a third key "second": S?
{"hour": 6, "minute": 31}
